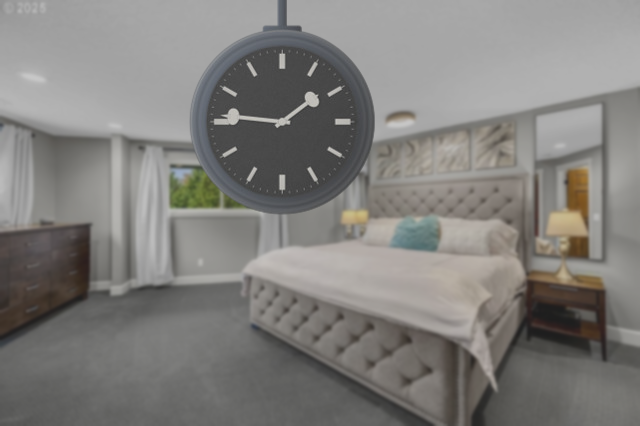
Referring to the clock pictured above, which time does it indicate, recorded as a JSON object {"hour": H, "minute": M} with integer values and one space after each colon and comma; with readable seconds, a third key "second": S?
{"hour": 1, "minute": 46}
